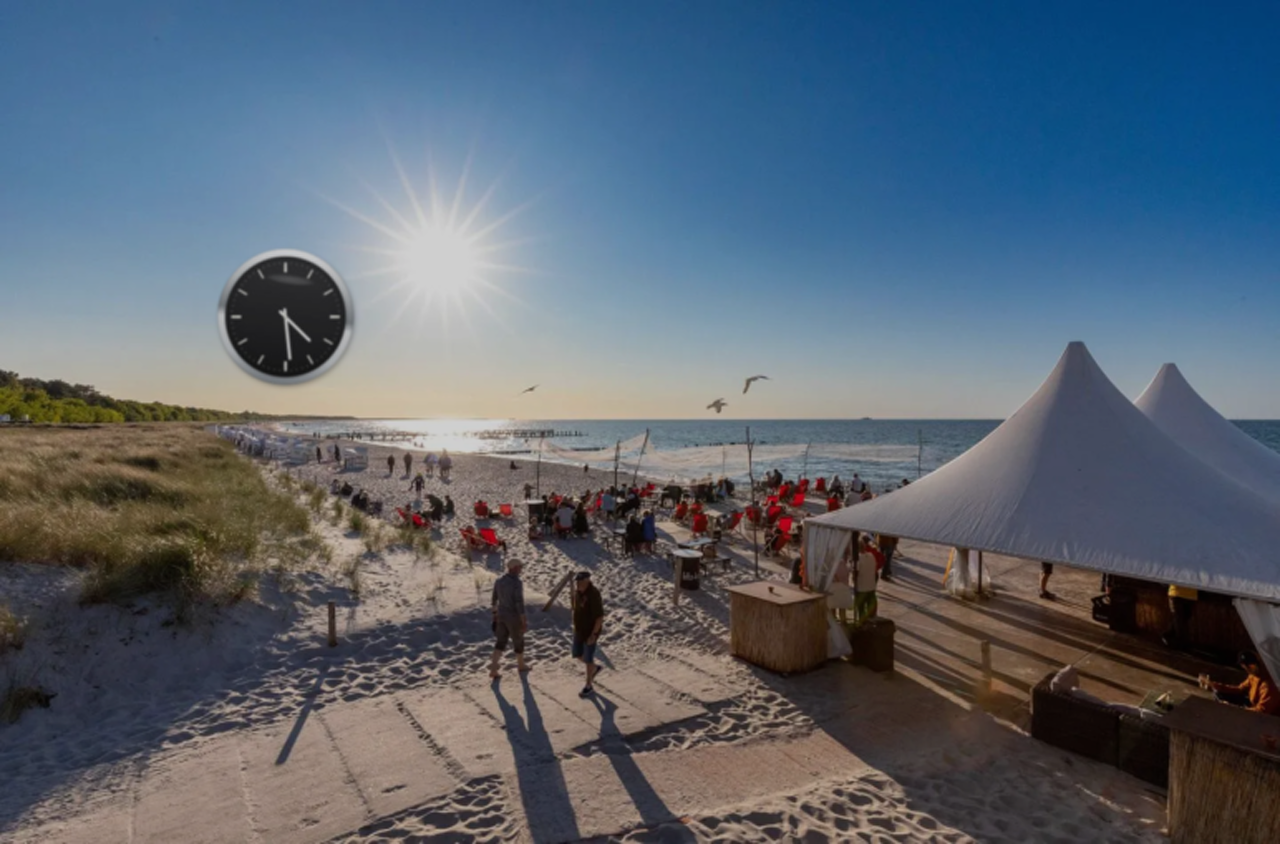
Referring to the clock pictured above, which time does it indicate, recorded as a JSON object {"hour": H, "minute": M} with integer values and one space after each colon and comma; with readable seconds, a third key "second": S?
{"hour": 4, "minute": 29}
